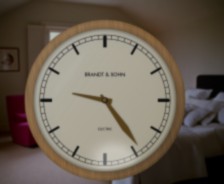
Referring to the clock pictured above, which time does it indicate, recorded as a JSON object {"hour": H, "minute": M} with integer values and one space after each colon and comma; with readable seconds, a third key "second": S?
{"hour": 9, "minute": 24}
